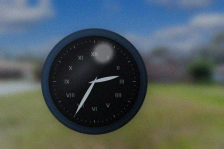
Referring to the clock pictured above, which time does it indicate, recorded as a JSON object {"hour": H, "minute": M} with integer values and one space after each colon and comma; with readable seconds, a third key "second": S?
{"hour": 2, "minute": 35}
